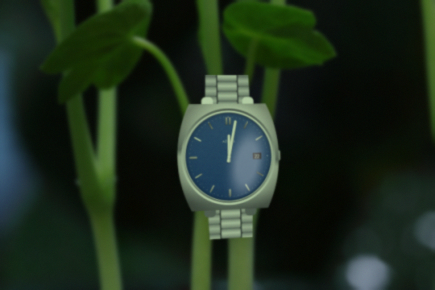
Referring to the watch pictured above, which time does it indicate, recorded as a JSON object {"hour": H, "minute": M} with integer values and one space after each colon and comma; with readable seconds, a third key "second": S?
{"hour": 12, "minute": 2}
